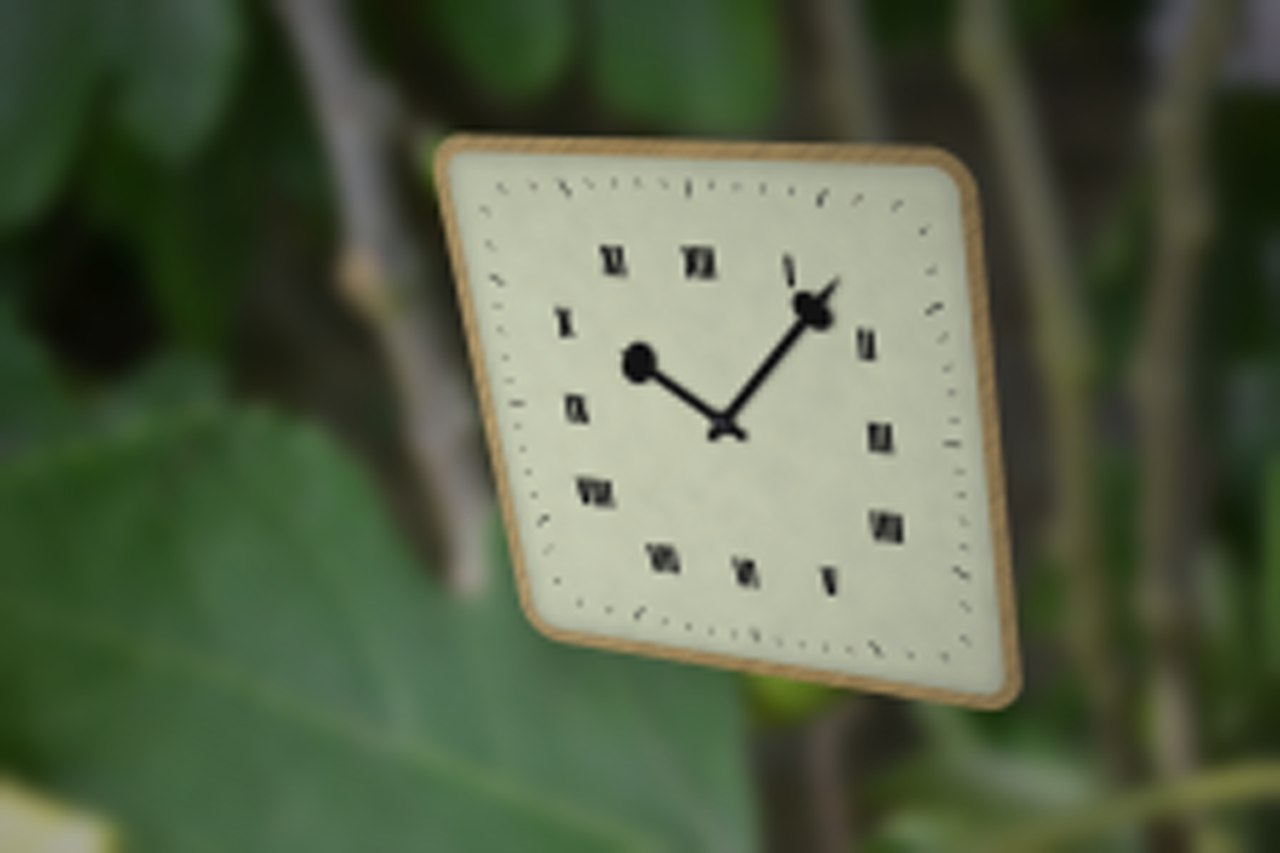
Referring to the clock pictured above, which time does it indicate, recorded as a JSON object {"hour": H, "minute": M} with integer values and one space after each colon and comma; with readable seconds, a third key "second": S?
{"hour": 10, "minute": 7}
